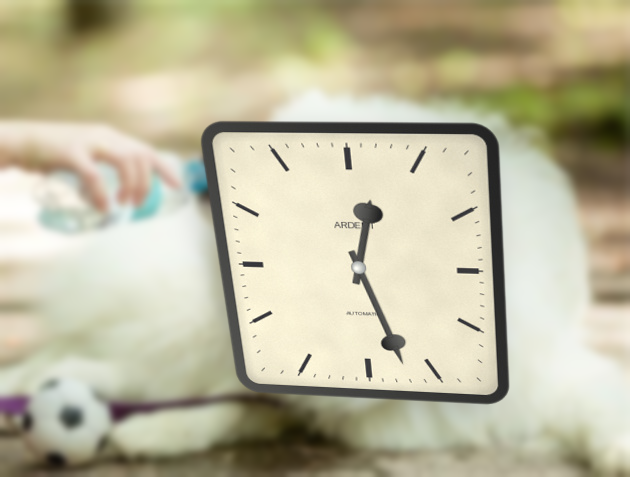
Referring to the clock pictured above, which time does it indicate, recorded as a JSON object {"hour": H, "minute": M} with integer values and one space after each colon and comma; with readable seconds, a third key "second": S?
{"hour": 12, "minute": 27}
